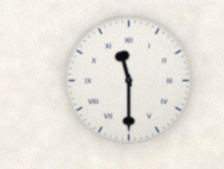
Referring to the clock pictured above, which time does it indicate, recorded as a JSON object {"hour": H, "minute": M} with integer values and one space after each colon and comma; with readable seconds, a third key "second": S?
{"hour": 11, "minute": 30}
